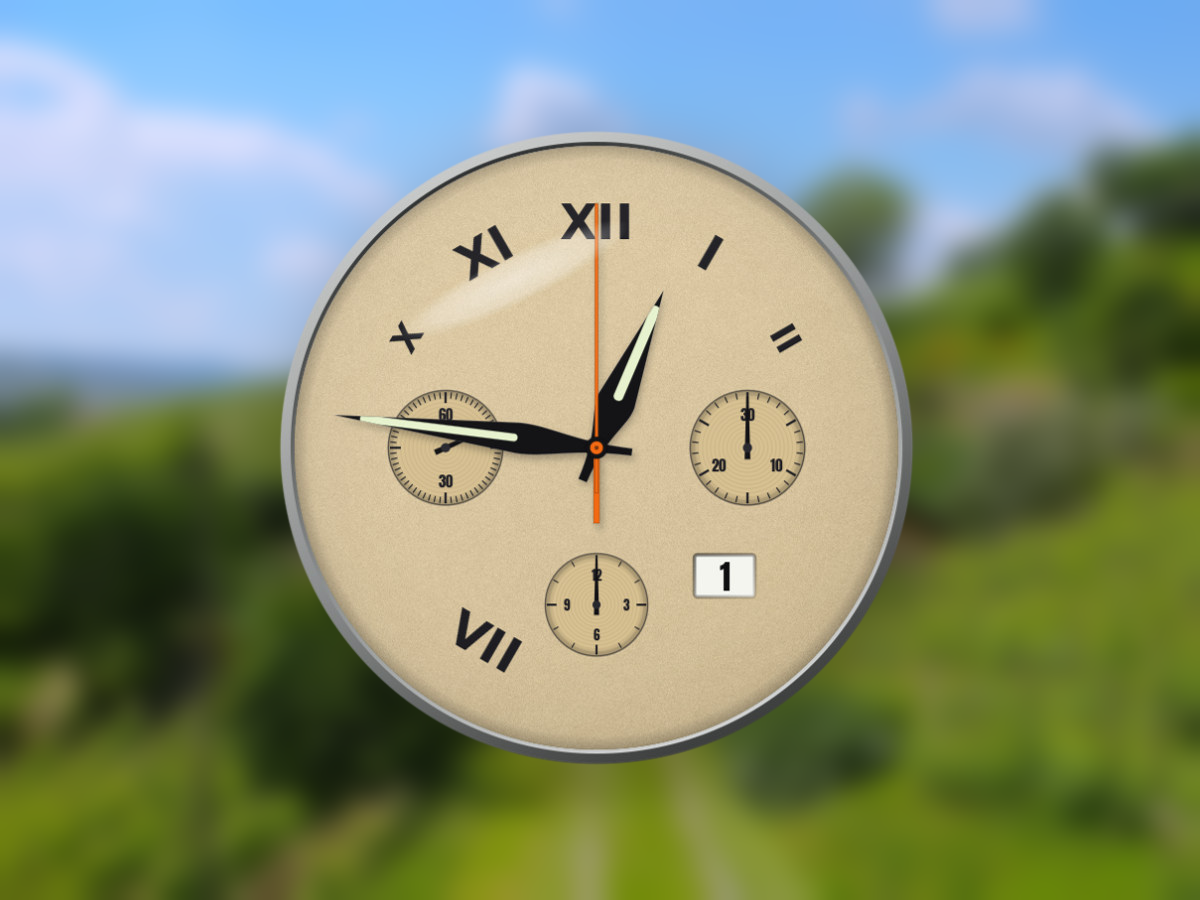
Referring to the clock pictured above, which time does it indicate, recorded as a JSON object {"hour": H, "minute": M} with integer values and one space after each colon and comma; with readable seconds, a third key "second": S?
{"hour": 12, "minute": 46, "second": 11}
